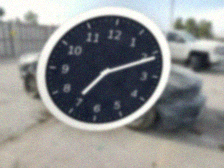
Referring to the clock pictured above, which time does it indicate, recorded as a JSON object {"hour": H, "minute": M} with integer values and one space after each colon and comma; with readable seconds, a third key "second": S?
{"hour": 7, "minute": 11}
